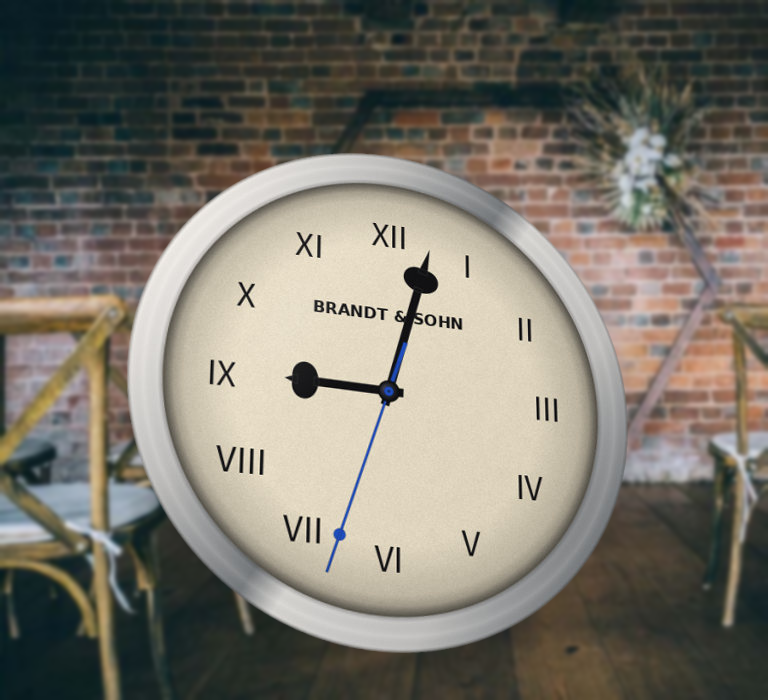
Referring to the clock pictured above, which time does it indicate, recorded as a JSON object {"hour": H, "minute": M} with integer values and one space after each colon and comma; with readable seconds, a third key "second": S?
{"hour": 9, "minute": 2, "second": 33}
